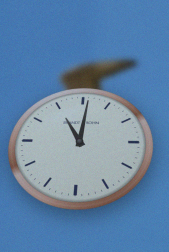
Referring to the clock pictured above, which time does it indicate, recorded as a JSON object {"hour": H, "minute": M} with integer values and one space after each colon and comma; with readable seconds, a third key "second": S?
{"hour": 11, "minute": 1}
